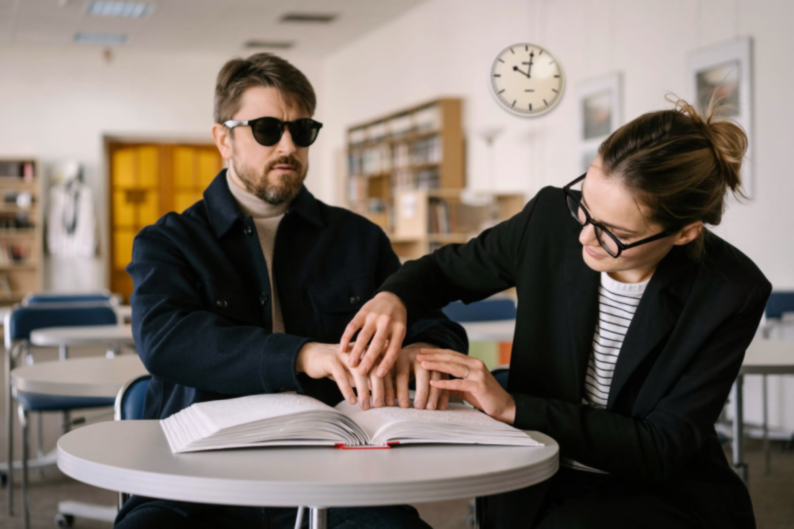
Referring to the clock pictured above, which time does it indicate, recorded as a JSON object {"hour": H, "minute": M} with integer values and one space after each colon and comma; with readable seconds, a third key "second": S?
{"hour": 10, "minute": 2}
